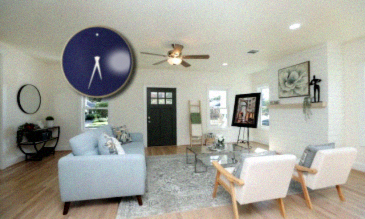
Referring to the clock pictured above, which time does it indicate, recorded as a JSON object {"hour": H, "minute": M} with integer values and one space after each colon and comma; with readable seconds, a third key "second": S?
{"hour": 5, "minute": 33}
